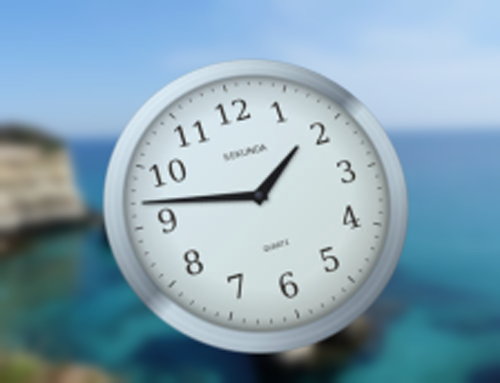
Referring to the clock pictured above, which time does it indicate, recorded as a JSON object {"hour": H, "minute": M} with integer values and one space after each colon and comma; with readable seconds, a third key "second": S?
{"hour": 1, "minute": 47}
